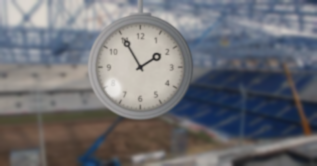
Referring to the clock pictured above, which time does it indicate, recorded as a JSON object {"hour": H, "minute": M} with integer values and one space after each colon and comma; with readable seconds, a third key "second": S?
{"hour": 1, "minute": 55}
